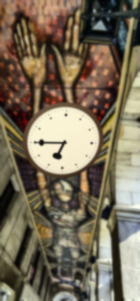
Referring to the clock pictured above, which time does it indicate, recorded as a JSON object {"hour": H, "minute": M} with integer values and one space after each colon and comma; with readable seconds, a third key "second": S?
{"hour": 6, "minute": 45}
